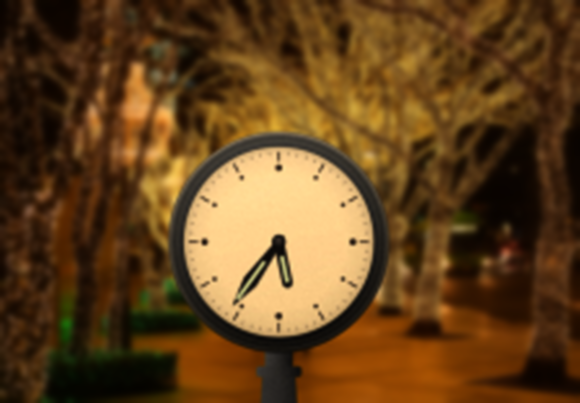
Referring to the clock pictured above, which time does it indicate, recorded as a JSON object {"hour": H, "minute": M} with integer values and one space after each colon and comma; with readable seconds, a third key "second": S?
{"hour": 5, "minute": 36}
